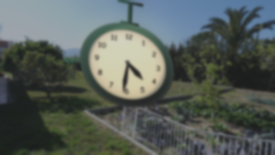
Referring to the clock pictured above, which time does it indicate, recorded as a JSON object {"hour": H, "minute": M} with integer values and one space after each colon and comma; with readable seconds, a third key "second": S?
{"hour": 4, "minute": 31}
